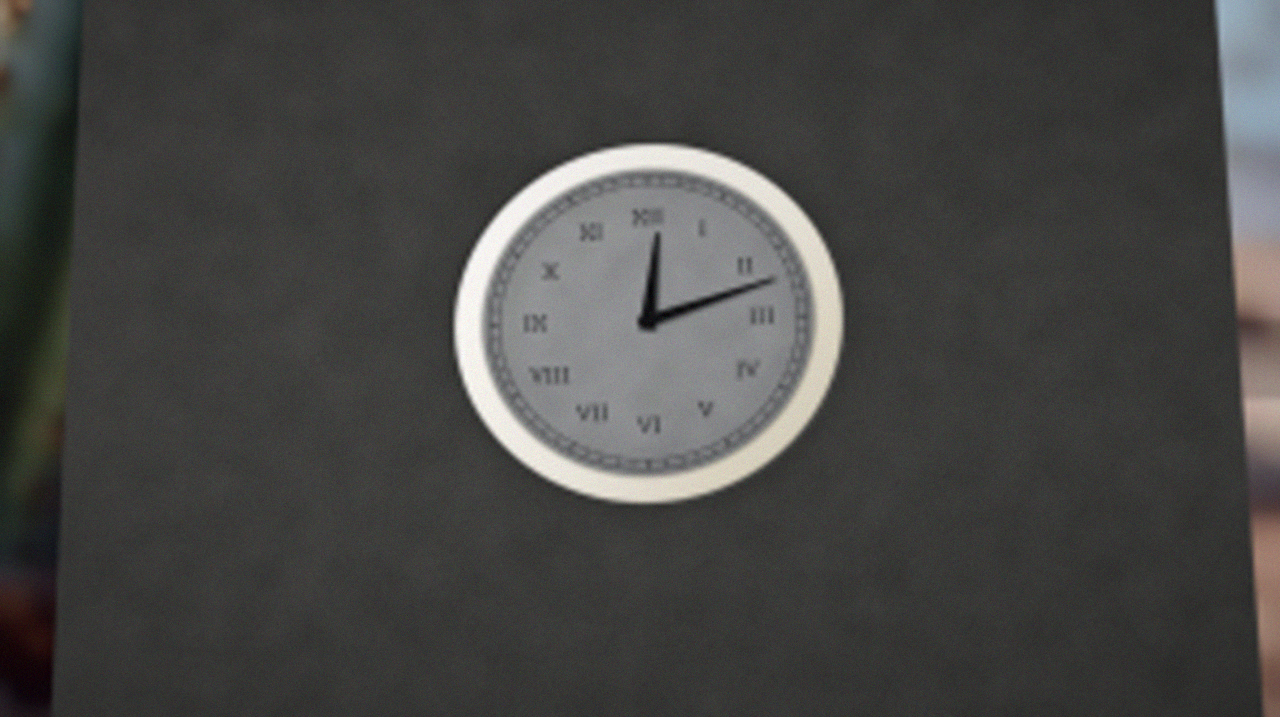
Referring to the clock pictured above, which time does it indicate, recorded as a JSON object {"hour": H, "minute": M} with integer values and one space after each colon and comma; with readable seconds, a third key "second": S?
{"hour": 12, "minute": 12}
